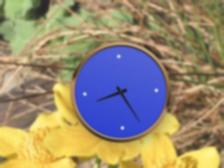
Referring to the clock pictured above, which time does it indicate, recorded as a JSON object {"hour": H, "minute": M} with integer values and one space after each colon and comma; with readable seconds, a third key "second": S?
{"hour": 8, "minute": 25}
